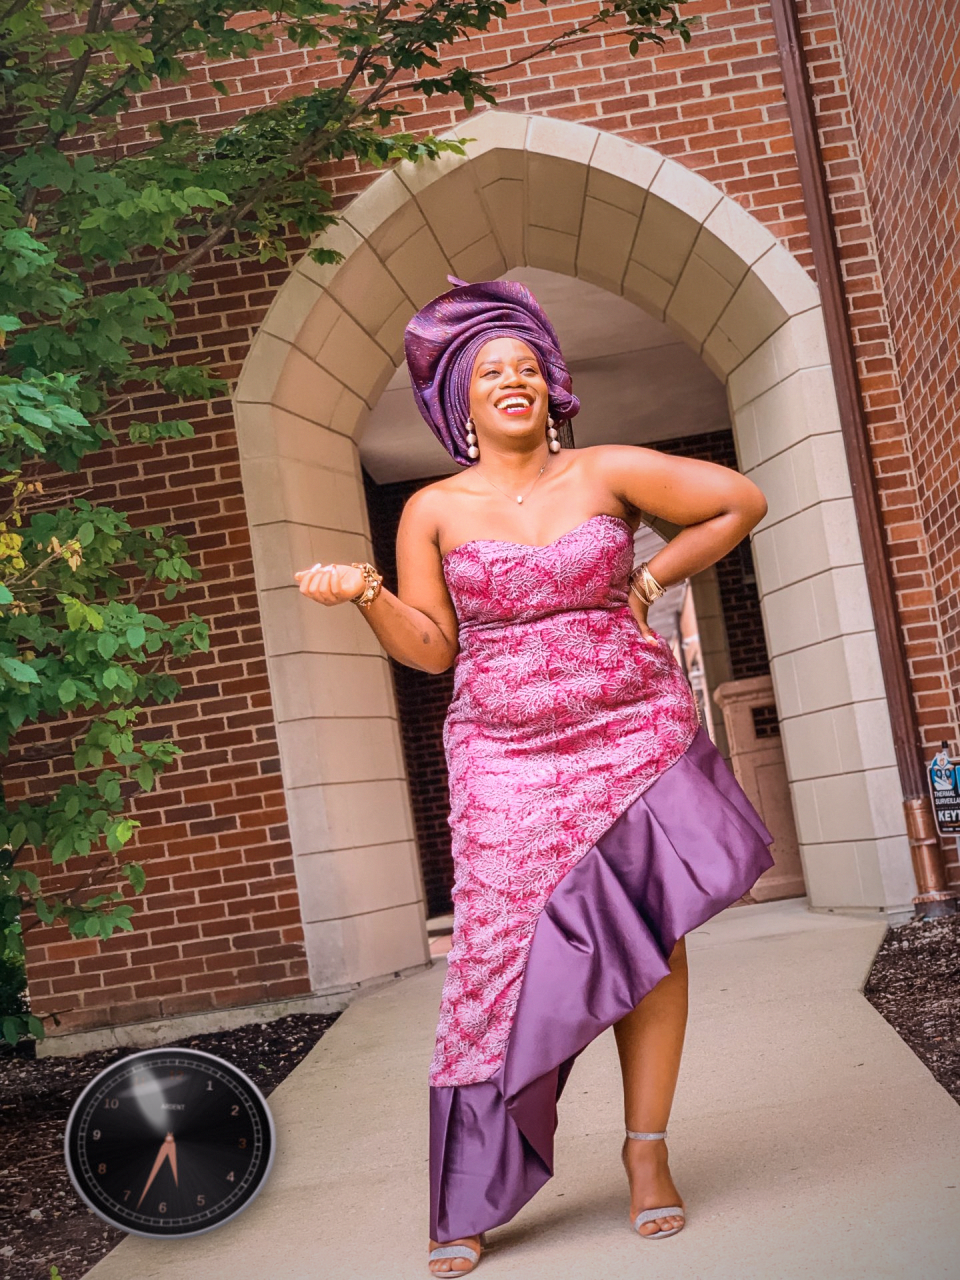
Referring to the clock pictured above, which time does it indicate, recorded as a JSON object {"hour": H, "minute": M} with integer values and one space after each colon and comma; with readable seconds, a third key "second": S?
{"hour": 5, "minute": 33}
